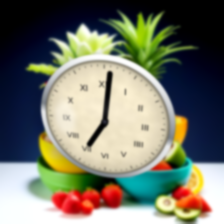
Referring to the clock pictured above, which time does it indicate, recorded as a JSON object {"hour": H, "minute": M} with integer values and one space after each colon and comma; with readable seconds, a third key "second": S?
{"hour": 7, "minute": 1}
